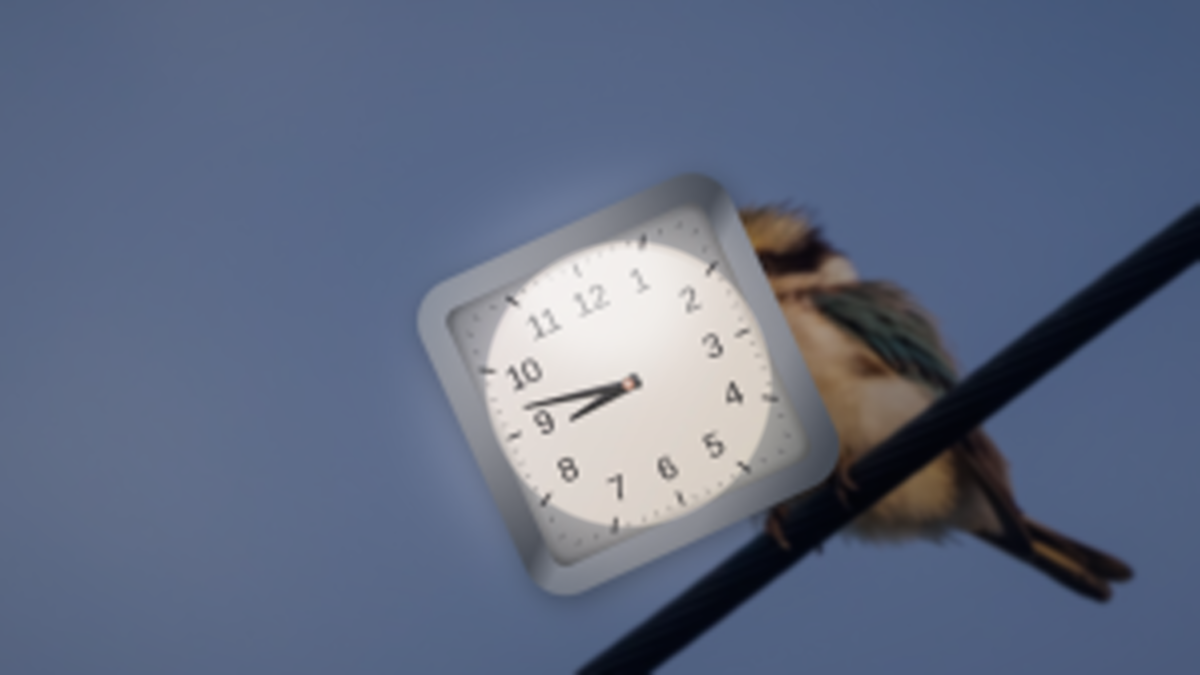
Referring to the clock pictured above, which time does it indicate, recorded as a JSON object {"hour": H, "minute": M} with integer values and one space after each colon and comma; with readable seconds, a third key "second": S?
{"hour": 8, "minute": 47}
